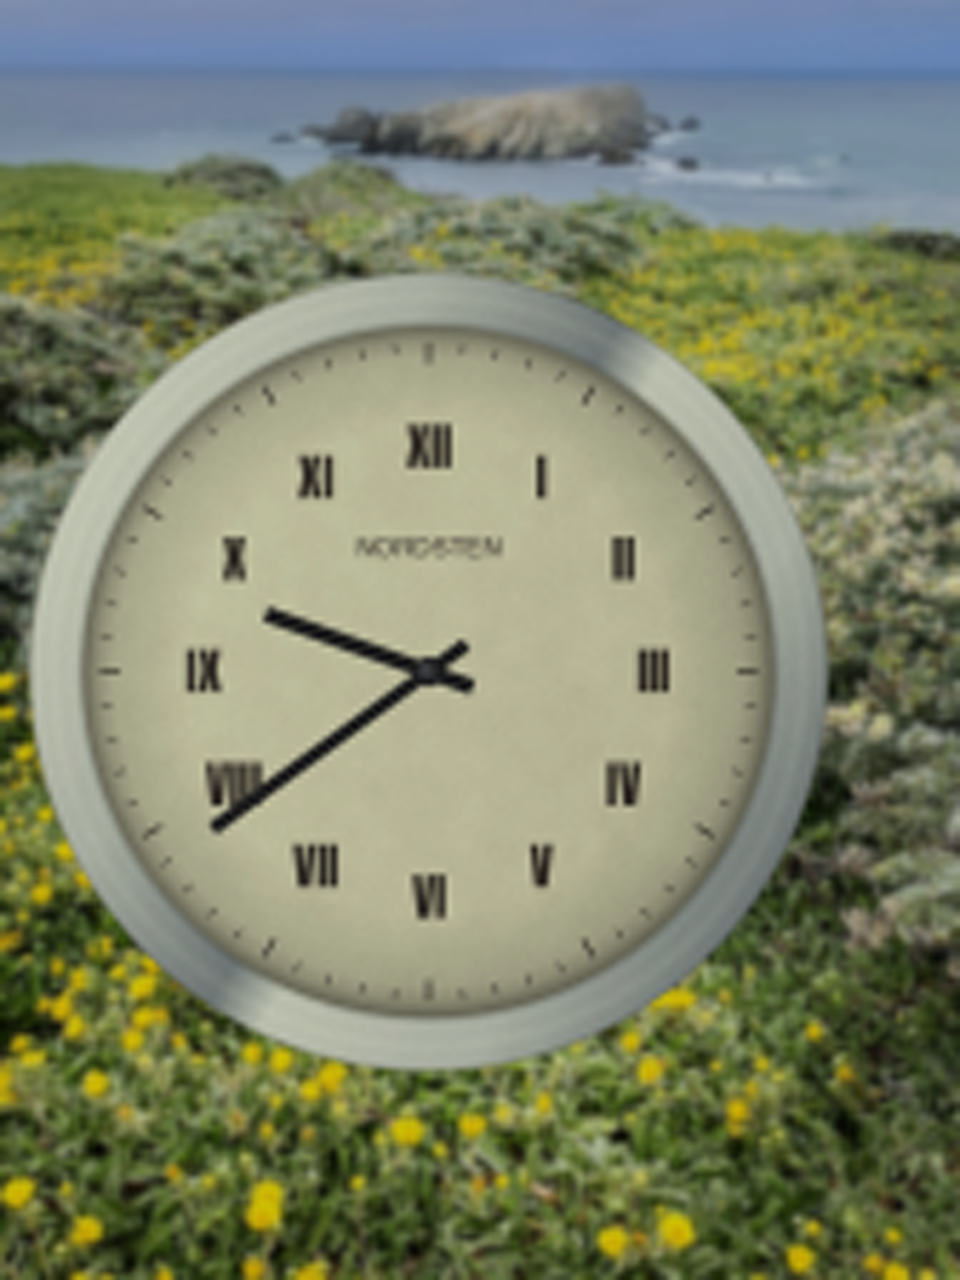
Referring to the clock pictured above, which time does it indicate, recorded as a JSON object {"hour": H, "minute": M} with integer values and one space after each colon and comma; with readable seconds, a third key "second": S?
{"hour": 9, "minute": 39}
